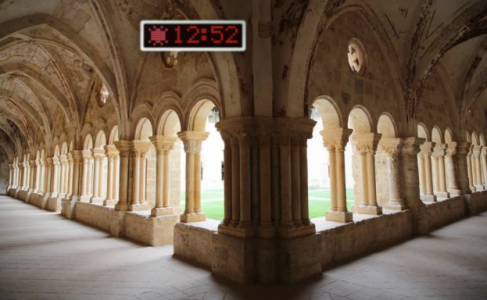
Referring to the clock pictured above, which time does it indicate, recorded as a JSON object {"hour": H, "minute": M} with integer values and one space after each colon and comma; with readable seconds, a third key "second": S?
{"hour": 12, "minute": 52}
